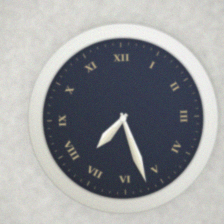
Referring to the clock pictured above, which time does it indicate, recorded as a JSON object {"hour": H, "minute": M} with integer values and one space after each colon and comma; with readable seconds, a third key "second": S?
{"hour": 7, "minute": 27}
